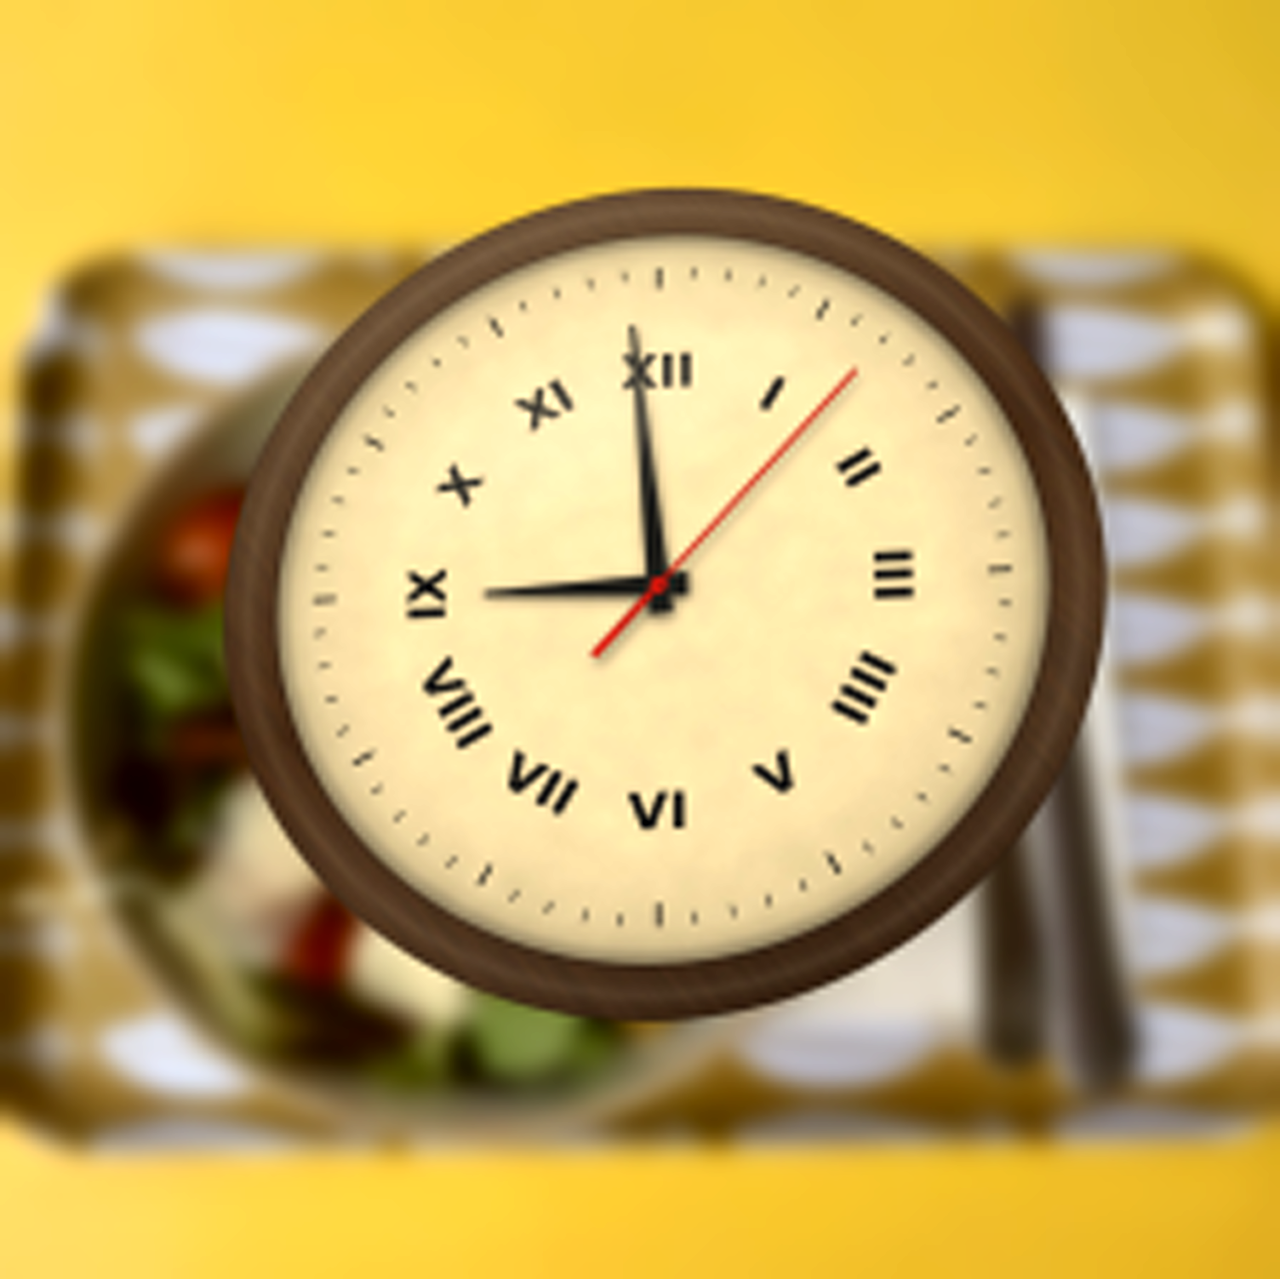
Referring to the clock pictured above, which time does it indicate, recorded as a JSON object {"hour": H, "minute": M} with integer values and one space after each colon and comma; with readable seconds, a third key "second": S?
{"hour": 8, "minute": 59, "second": 7}
